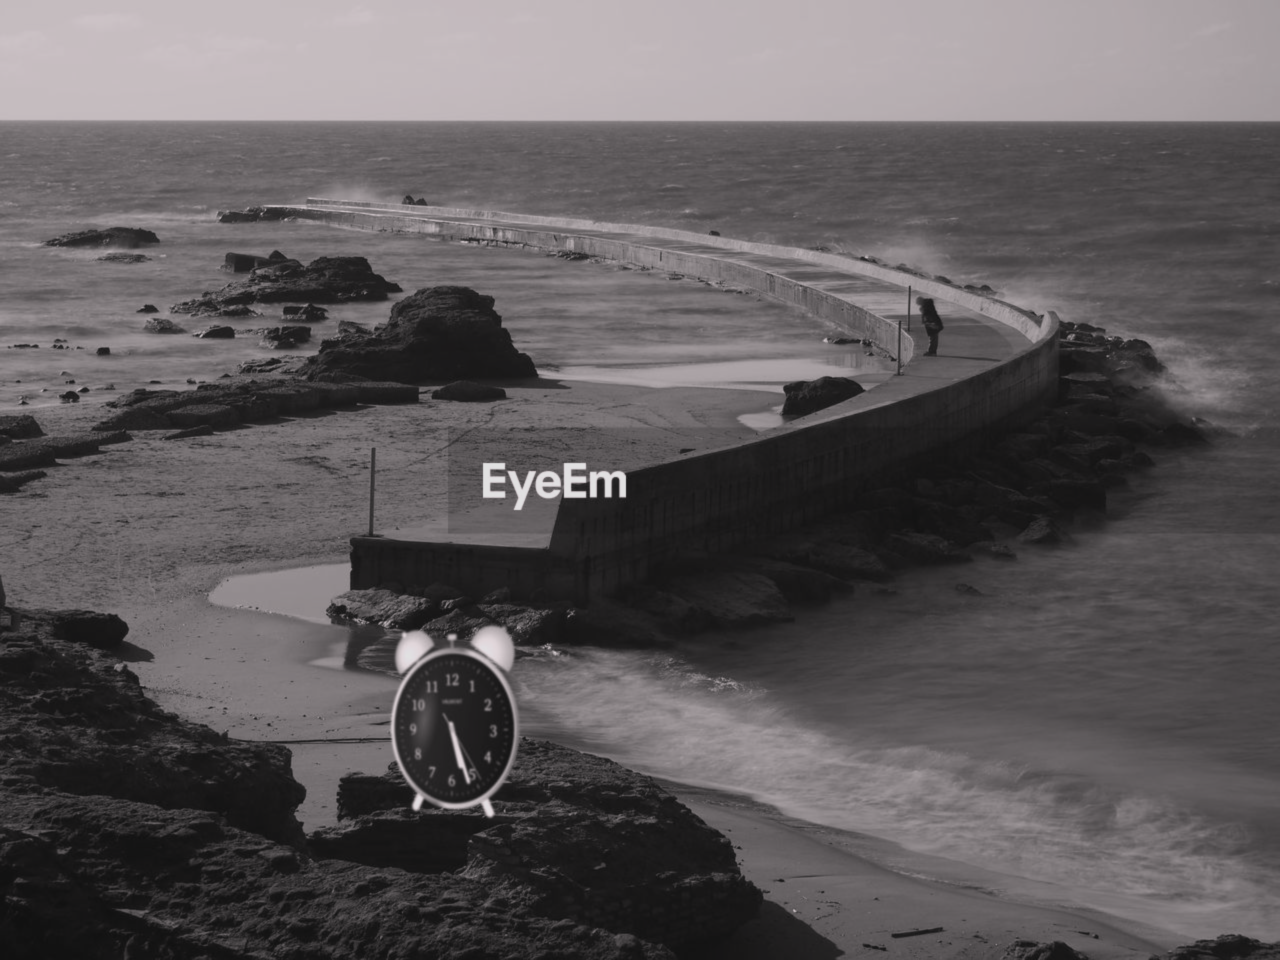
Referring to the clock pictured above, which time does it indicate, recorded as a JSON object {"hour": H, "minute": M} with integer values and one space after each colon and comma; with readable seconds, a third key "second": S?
{"hour": 5, "minute": 26, "second": 24}
